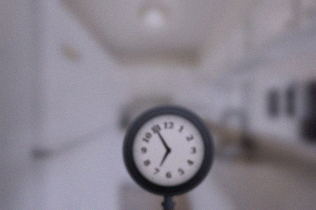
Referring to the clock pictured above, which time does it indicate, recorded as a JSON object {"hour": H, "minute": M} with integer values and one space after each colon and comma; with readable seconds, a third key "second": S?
{"hour": 6, "minute": 55}
